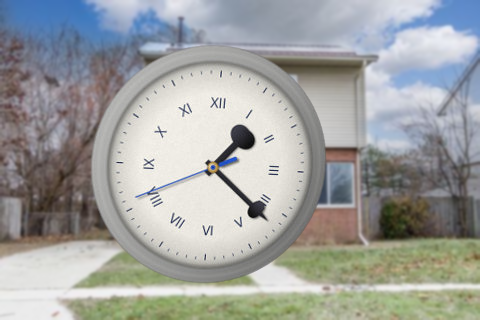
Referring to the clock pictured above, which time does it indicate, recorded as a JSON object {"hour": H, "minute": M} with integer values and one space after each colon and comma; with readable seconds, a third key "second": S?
{"hour": 1, "minute": 21, "second": 41}
